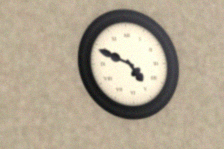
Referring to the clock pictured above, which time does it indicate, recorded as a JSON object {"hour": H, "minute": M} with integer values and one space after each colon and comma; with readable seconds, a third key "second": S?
{"hour": 4, "minute": 49}
